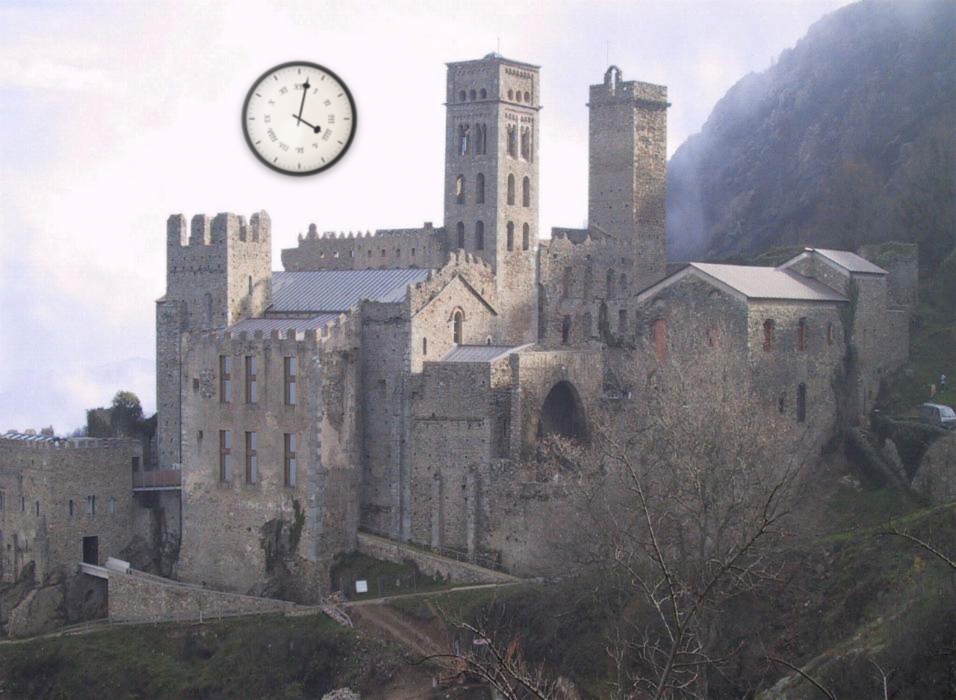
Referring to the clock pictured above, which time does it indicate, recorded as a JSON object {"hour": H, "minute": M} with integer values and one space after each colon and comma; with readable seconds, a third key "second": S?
{"hour": 4, "minute": 2}
